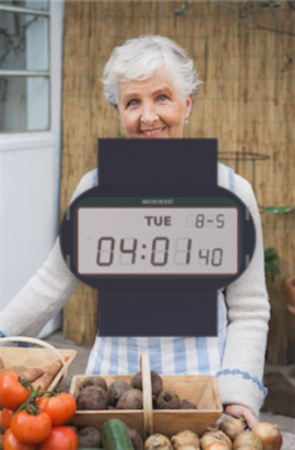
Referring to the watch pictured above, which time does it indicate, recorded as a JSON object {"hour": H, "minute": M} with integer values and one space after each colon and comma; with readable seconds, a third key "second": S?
{"hour": 4, "minute": 1, "second": 40}
